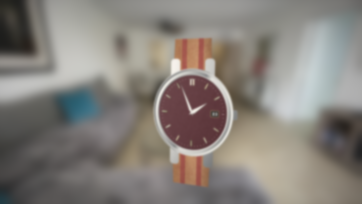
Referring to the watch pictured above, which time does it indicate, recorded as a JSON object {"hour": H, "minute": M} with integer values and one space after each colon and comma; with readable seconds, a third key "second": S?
{"hour": 1, "minute": 56}
